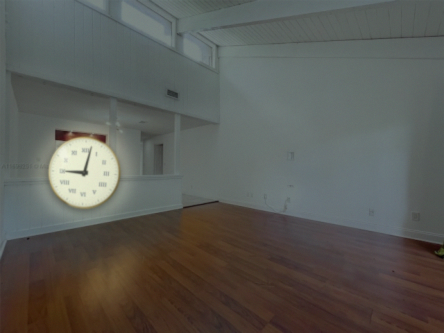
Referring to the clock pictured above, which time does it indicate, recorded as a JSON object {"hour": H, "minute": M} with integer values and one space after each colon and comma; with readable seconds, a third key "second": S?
{"hour": 9, "minute": 2}
